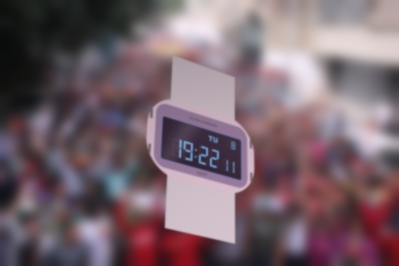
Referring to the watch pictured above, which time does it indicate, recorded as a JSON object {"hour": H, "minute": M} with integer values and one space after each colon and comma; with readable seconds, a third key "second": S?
{"hour": 19, "minute": 22, "second": 11}
